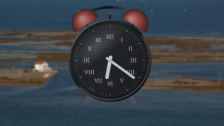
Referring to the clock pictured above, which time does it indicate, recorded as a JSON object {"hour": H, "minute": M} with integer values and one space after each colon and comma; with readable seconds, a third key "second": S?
{"hour": 6, "minute": 21}
